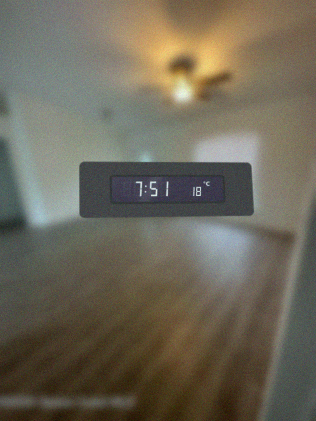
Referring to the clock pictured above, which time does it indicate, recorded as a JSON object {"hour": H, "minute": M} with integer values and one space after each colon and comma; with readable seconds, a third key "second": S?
{"hour": 7, "minute": 51}
